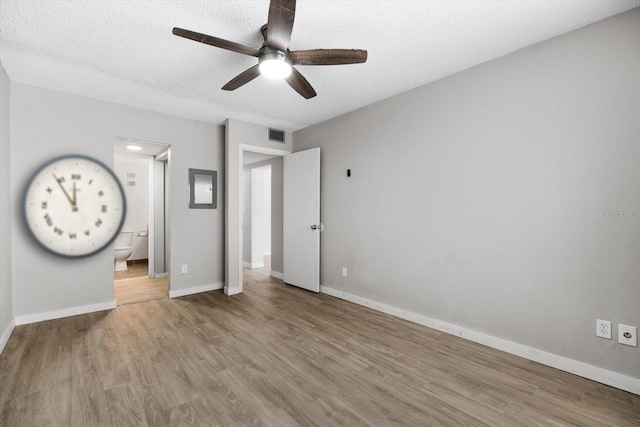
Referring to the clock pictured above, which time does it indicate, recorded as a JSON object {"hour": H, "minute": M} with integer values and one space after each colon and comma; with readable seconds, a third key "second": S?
{"hour": 11, "minute": 54}
